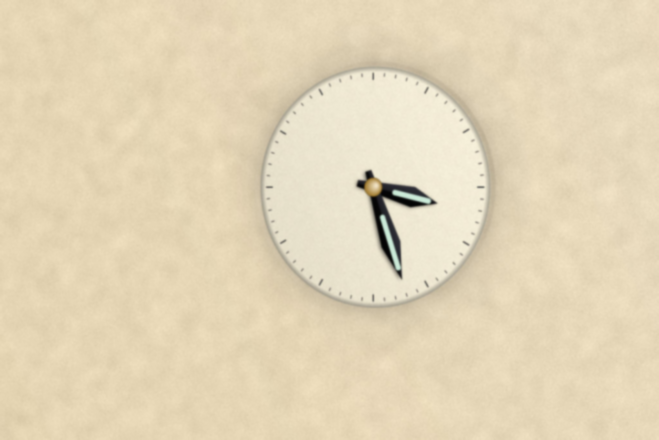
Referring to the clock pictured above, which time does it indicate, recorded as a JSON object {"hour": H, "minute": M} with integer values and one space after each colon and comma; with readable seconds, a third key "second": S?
{"hour": 3, "minute": 27}
